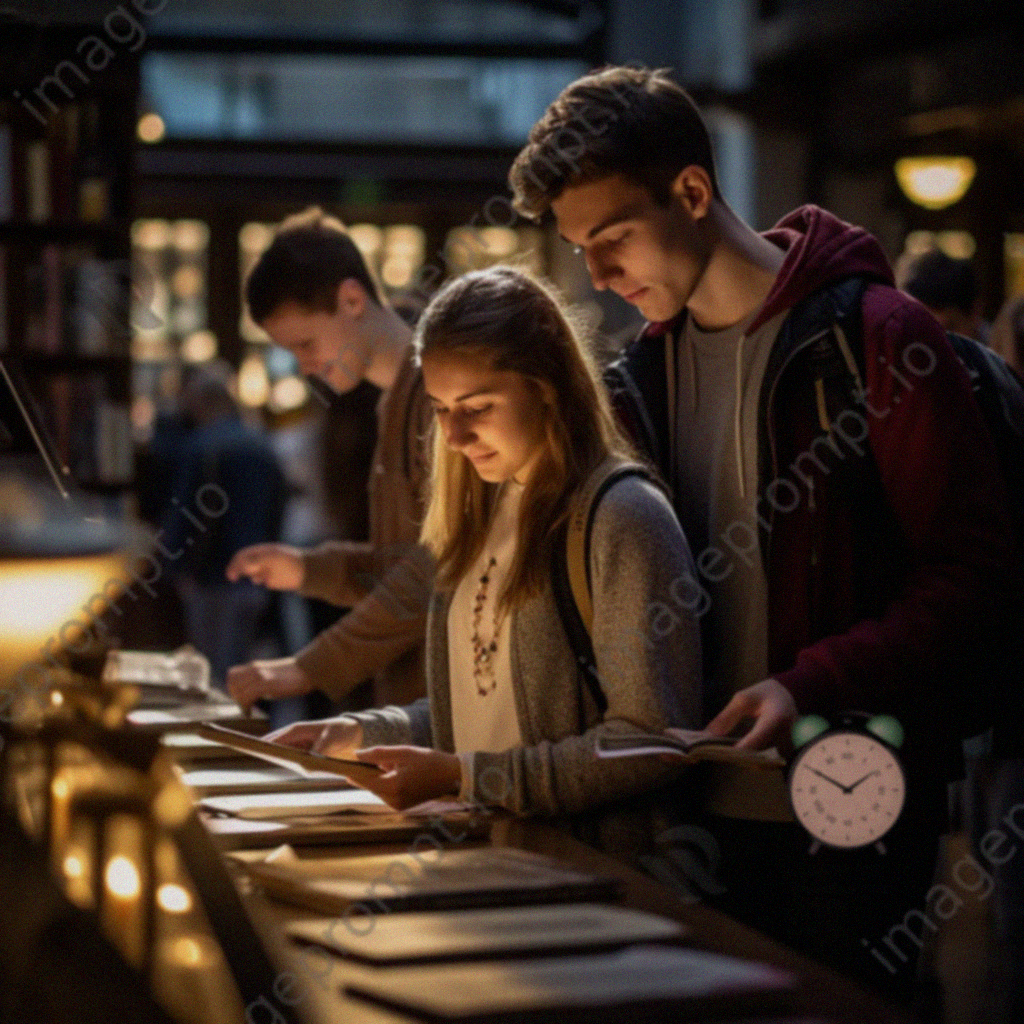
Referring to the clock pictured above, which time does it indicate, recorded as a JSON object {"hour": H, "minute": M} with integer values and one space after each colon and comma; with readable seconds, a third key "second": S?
{"hour": 1, "minute": 50}
